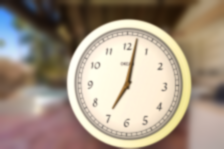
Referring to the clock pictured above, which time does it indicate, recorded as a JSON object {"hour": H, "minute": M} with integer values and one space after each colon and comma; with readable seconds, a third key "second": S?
{"hour": 7, "minute": 2}
